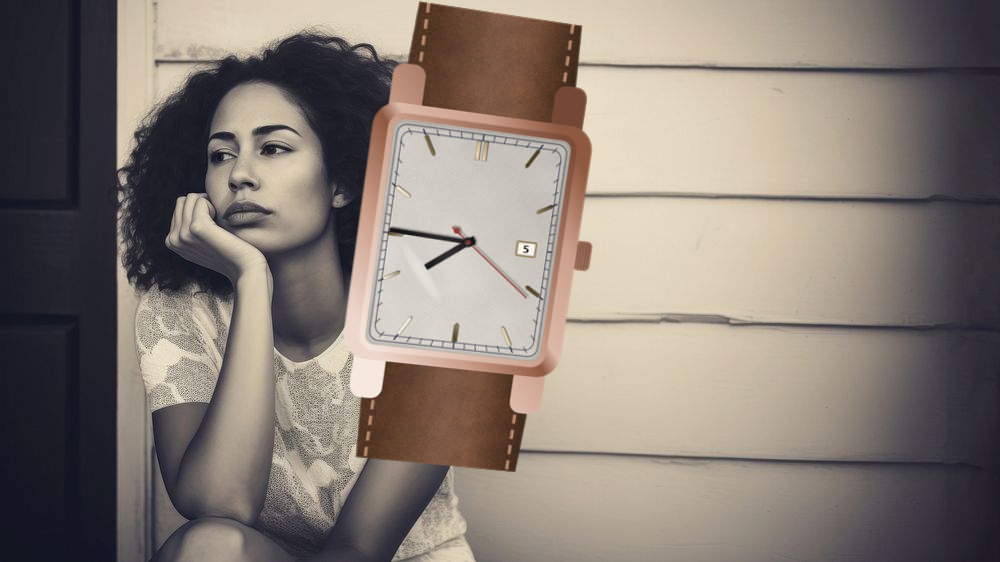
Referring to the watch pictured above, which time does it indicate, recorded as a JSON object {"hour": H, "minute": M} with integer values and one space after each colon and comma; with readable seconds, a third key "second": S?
{"hour": 7, "minute": 45, "second": 21}
